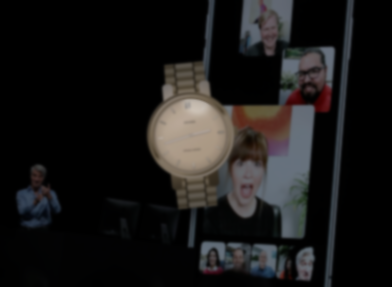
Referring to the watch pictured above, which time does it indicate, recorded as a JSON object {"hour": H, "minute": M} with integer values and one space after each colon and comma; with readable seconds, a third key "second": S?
{"hour": 2, "minute": 43}
